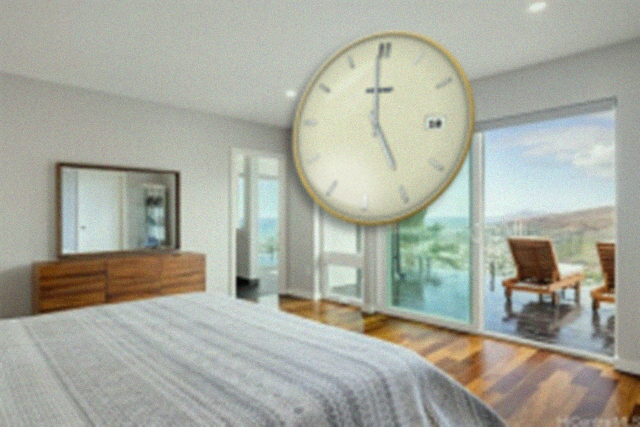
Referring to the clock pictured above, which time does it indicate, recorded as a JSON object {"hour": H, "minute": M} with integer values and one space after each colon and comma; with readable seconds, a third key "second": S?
{"hour": 4, "minute": 59}
